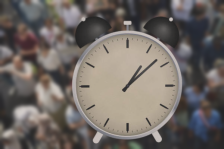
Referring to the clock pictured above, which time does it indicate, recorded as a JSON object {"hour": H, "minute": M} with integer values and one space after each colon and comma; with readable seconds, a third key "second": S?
{"hour": 1, "minute": 8}
